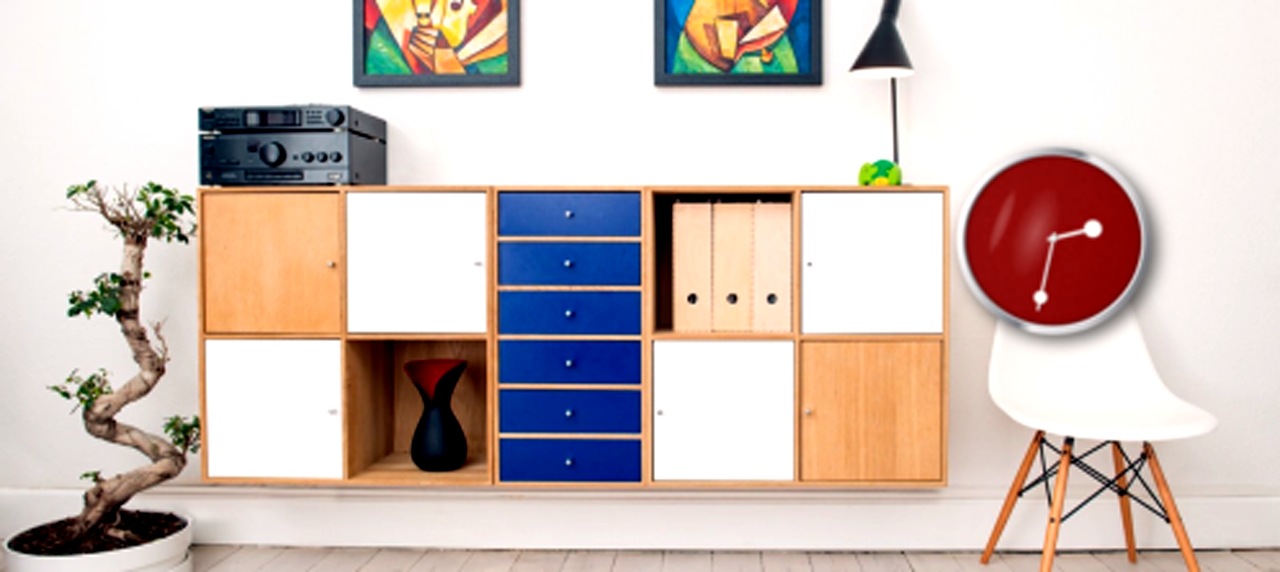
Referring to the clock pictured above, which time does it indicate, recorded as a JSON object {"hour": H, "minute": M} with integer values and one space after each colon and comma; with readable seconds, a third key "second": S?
{"hour": 2, "minute": 32}
